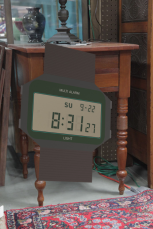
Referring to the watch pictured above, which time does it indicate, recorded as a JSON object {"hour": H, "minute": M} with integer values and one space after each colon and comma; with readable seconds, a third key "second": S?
{"hour": 8, "minute": 31, "second": 27}
